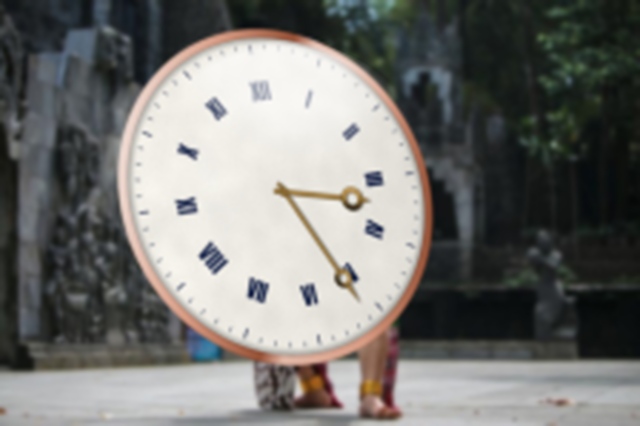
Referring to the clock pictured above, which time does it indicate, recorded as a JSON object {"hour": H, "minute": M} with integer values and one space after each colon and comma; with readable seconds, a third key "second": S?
{"hour": 3, "minute": 26}
